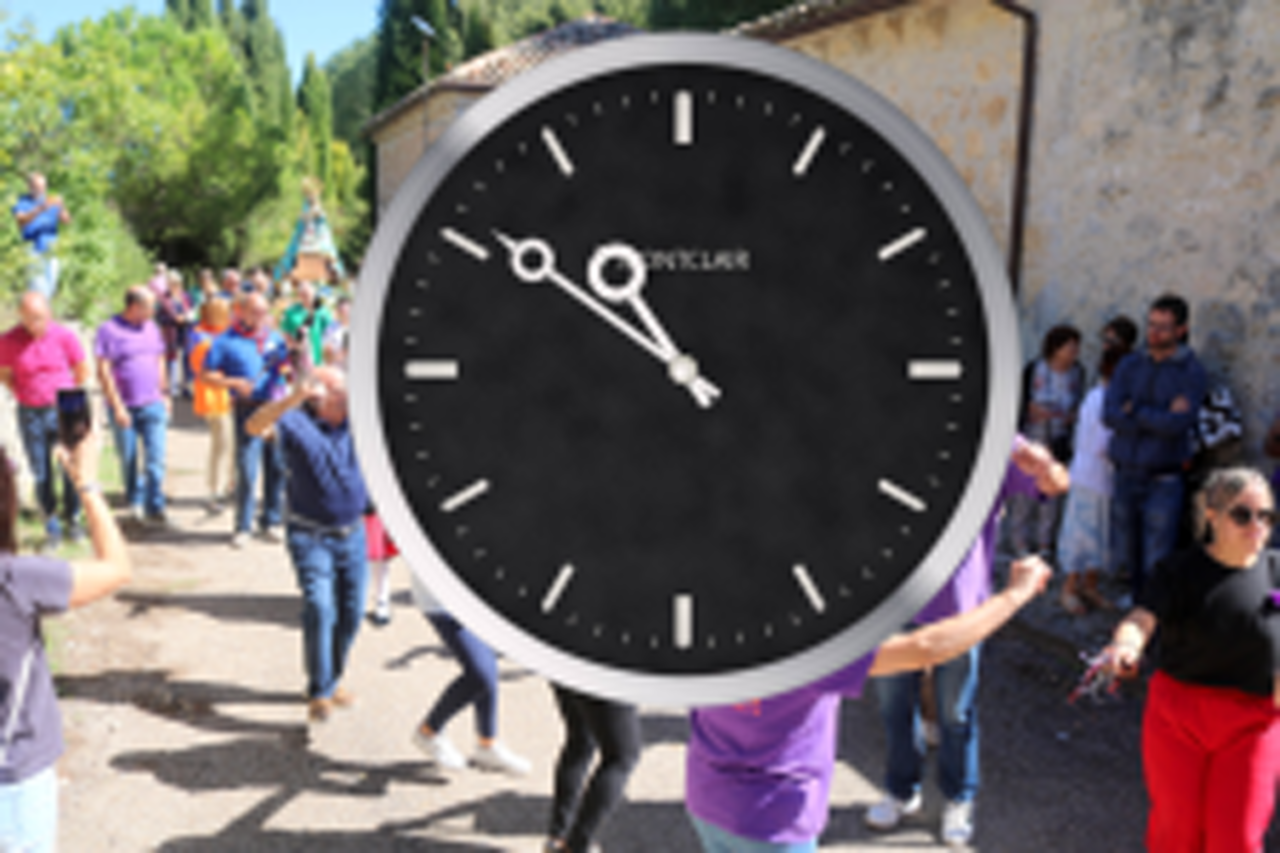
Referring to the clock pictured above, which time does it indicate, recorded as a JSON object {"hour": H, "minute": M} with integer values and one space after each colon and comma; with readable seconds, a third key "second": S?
{"hour": 10, "minute": 51}
